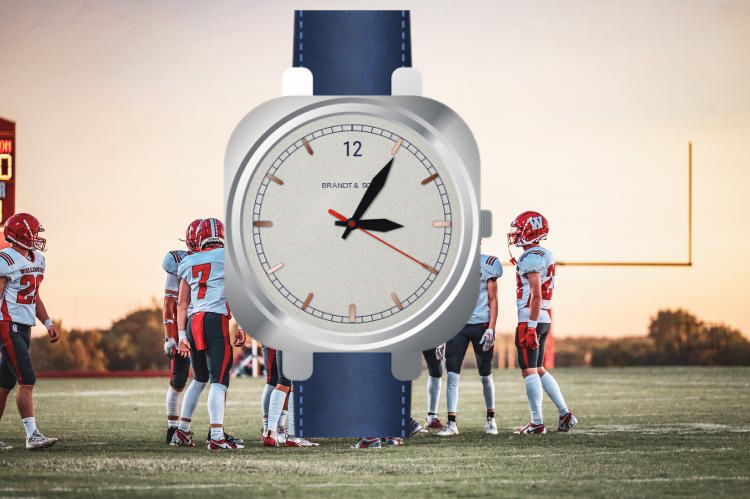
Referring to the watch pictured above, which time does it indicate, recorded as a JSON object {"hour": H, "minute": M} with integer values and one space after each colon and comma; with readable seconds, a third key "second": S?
{"hour": 3, "minute": 5, "second": 20}
